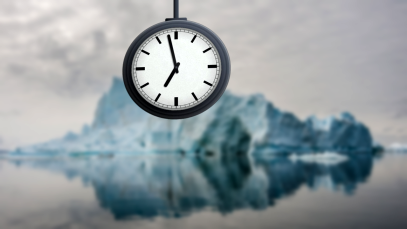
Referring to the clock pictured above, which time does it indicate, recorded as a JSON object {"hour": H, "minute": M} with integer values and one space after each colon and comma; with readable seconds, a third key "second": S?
{"hour": 6, "minute": 58}
